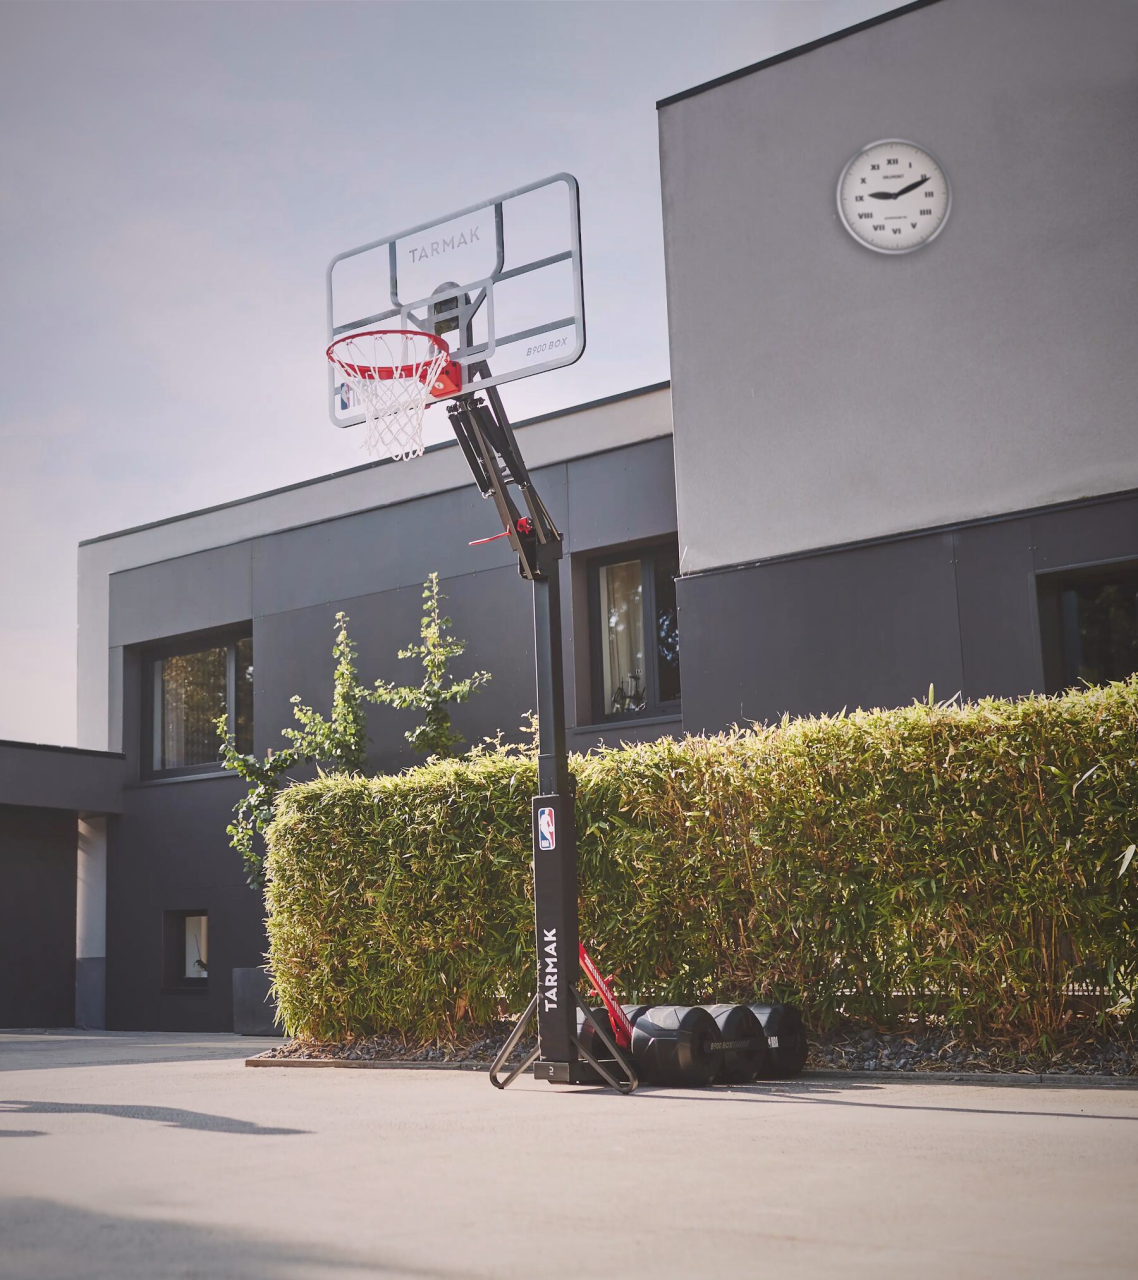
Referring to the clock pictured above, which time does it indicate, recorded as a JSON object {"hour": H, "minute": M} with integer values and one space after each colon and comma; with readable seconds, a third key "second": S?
{"hour": 9, "minute": 11}
